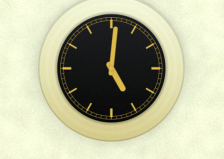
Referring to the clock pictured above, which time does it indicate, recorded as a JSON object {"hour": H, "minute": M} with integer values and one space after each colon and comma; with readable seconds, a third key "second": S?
{"hour": 5, "minute": 1}
